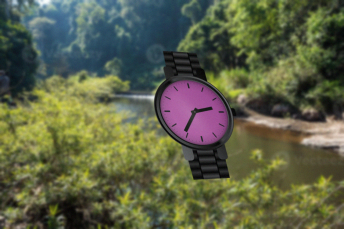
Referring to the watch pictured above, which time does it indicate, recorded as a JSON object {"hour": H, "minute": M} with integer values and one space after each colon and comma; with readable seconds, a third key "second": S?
{"hour": 2, "minute": 36}
